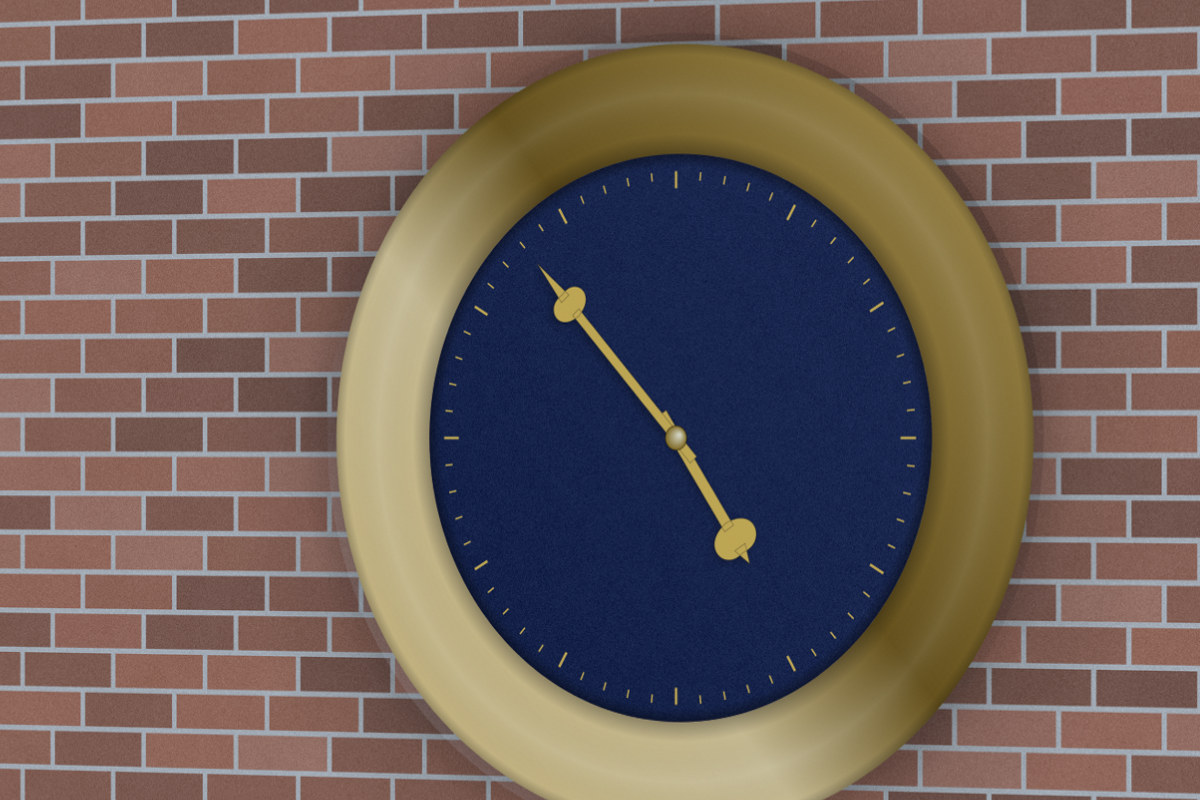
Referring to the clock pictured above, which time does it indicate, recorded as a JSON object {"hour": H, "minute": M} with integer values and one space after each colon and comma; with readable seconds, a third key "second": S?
{"hour": 4, "minute": 53}
